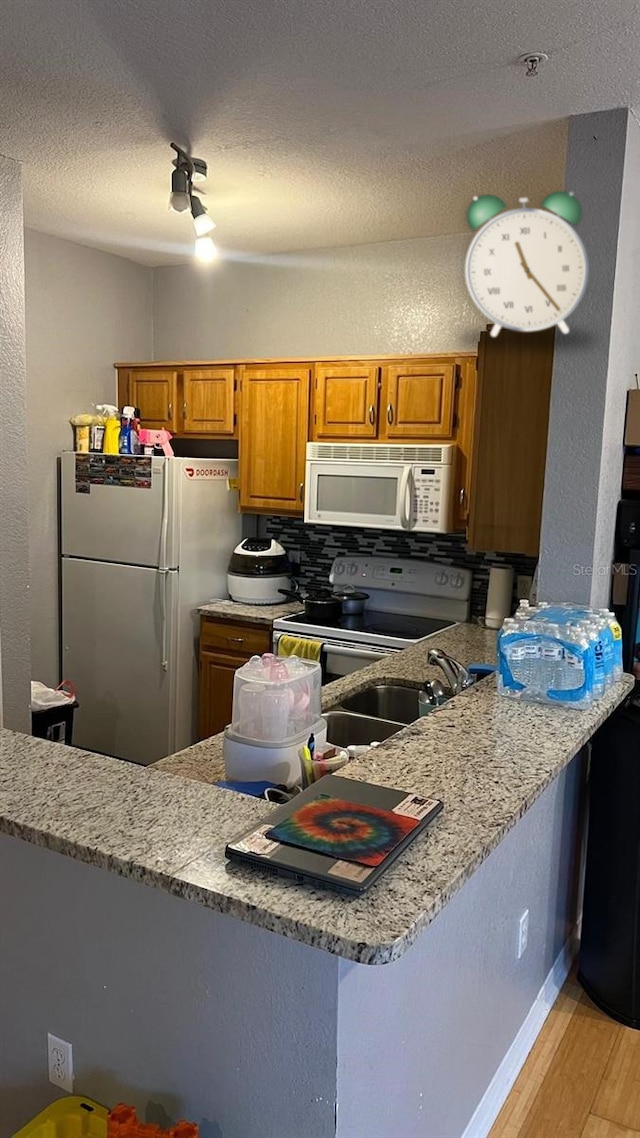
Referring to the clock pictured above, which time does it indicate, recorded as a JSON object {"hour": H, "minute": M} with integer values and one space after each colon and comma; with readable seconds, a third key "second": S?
{"hour": 11, "minute": 24}
